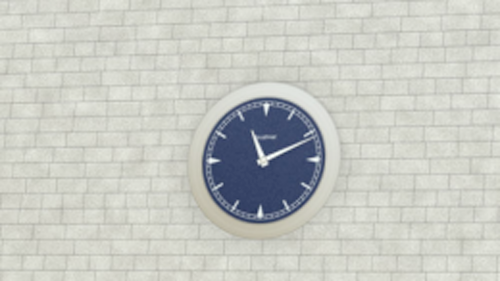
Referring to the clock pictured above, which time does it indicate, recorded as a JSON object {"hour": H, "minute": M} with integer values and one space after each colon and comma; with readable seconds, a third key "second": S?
{"hour": 11, "minute": 11}
